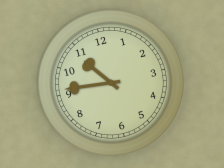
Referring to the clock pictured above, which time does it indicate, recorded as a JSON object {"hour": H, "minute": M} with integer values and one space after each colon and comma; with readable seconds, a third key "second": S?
{"hour": 10, "minute": 46}
